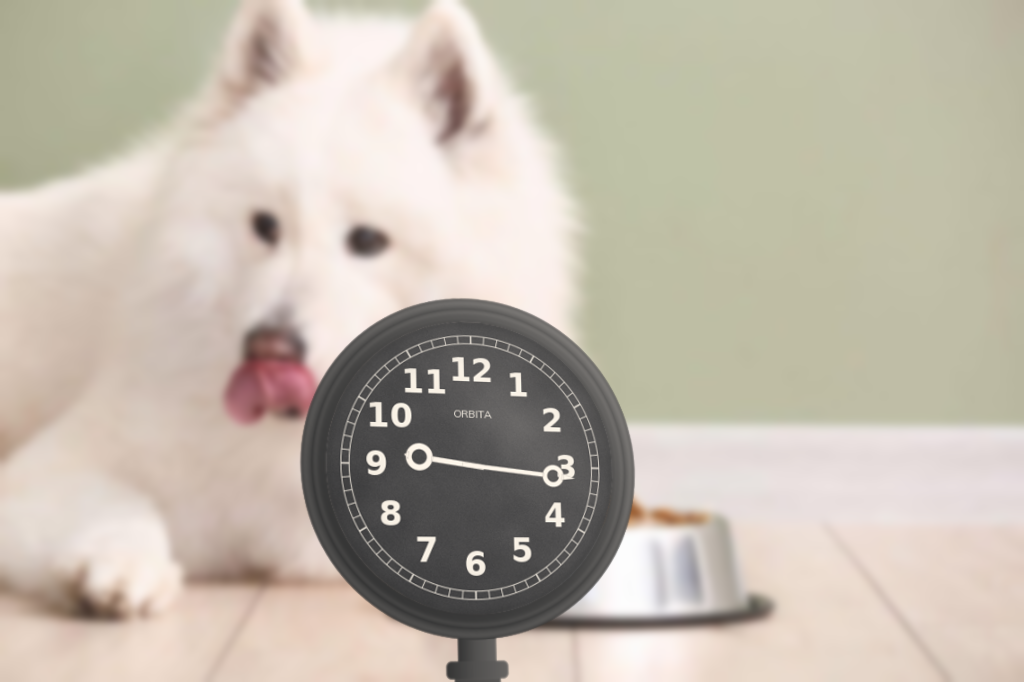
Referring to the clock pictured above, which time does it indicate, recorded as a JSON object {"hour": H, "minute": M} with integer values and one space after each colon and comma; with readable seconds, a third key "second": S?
{"hour": 9, "minute": 16}
